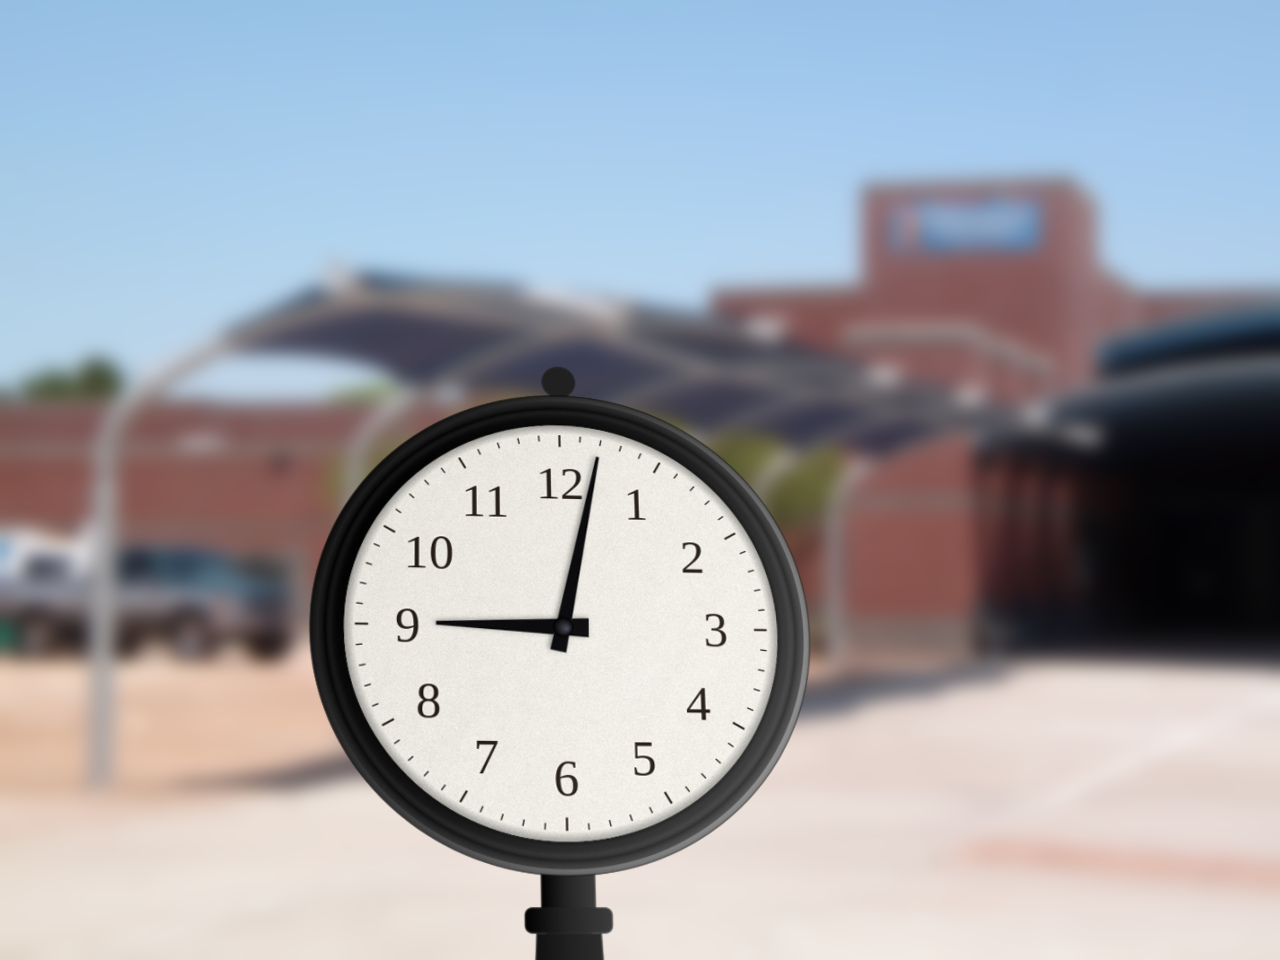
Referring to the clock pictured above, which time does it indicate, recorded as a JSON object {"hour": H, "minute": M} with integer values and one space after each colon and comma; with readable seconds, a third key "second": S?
{"hour": 9, "minute": 2}
